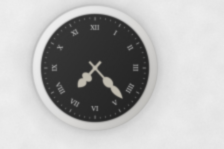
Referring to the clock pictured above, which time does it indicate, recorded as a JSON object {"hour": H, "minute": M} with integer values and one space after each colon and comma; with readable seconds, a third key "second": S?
{"hour": 7, "minute": 23}
